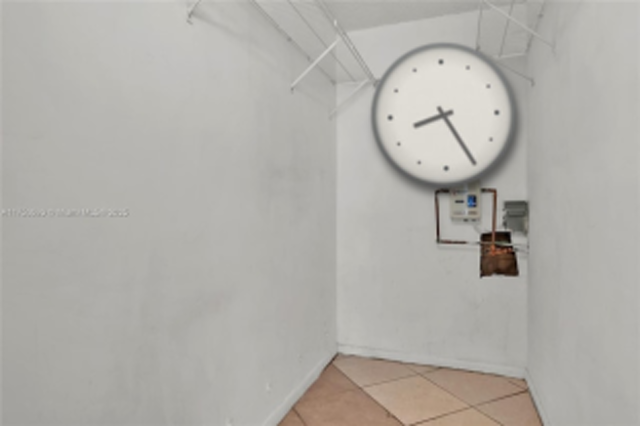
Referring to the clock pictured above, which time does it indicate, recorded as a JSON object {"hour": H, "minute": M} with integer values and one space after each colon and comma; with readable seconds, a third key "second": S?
{"hour": 8, "minute": 25}
